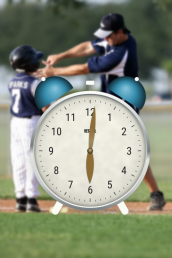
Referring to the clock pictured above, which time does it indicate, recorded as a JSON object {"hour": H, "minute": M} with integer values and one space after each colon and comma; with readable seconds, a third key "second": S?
{"hour": 6, "minute": 1}
